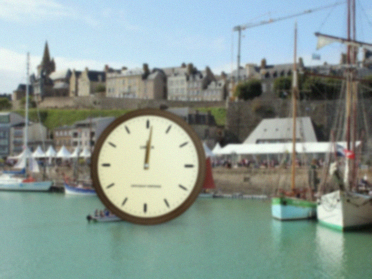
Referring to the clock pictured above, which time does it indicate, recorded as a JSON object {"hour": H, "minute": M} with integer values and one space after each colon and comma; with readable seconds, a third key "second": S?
{"hour": 12, "minute": 1}
